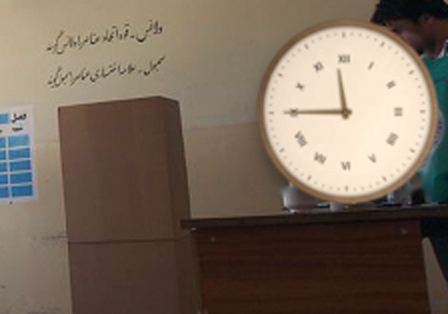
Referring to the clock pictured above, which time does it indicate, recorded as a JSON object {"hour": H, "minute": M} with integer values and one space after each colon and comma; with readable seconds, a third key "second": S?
{"hour": 11, "minute": 45}
